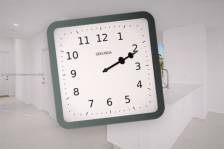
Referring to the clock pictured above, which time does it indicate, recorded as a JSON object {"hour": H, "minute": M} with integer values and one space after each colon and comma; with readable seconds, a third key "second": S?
{"hour": 2, "minute": 11}
